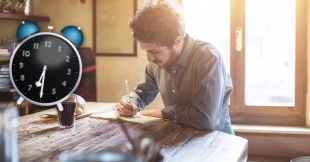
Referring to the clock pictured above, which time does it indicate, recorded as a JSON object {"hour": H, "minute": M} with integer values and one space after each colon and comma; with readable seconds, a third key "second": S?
{"hour": 6, "minute": 30}
